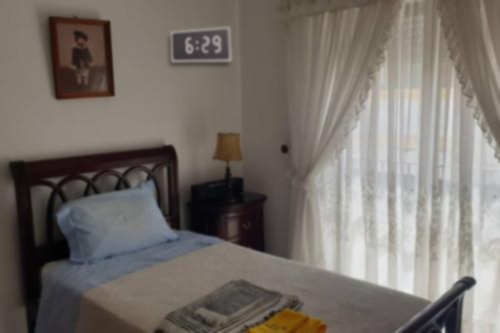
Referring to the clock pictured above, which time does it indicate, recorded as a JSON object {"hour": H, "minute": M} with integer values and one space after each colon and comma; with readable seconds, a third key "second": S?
{"hour": 6, "minute": 29}
